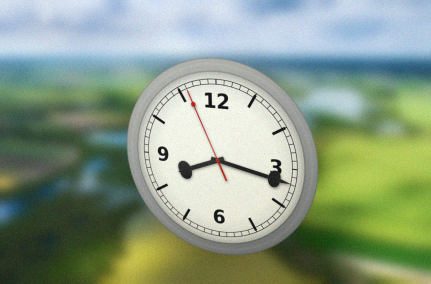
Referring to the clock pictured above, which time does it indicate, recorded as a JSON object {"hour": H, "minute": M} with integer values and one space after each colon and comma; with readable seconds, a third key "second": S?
{"hour": 8, "minute": 16, "second": 56}
